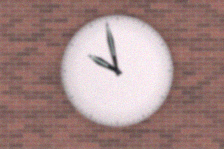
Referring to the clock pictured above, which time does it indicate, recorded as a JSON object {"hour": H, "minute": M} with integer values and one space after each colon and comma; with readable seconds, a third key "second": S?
{"hour": 9, "minute": 58}
